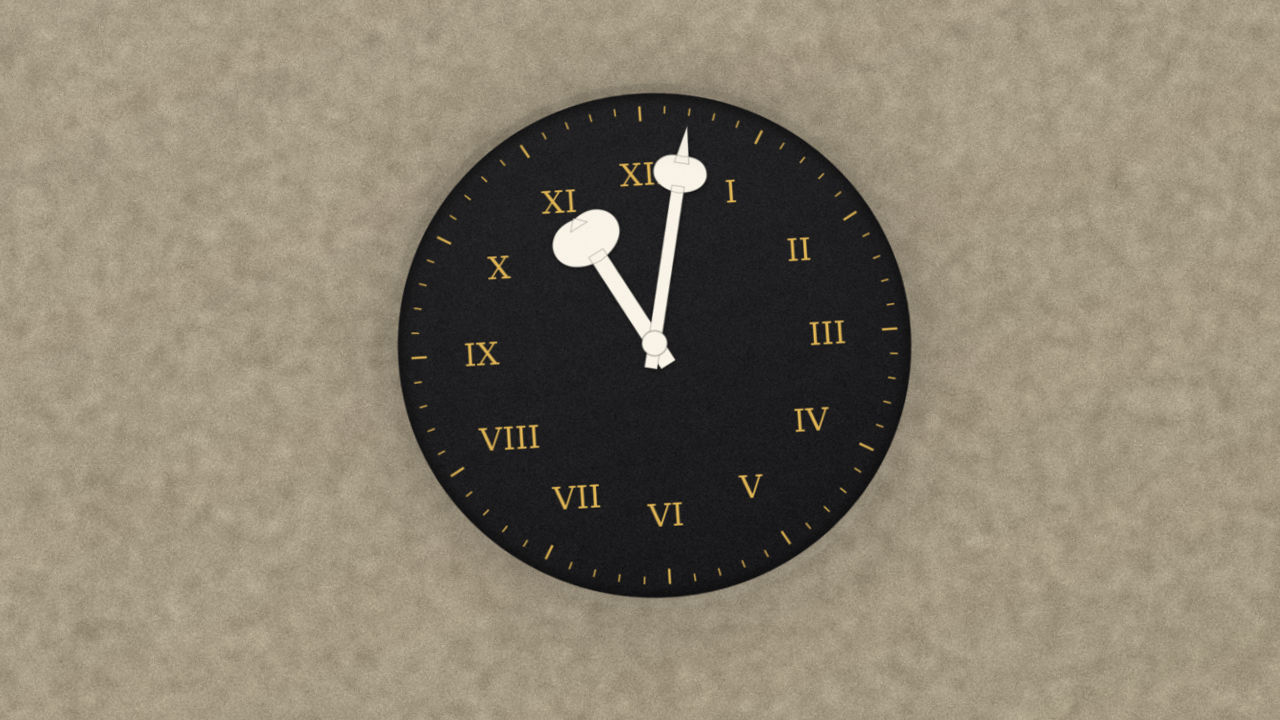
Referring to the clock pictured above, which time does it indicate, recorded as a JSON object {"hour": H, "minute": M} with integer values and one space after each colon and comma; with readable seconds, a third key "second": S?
{"hour": 11, "minute": 2}
